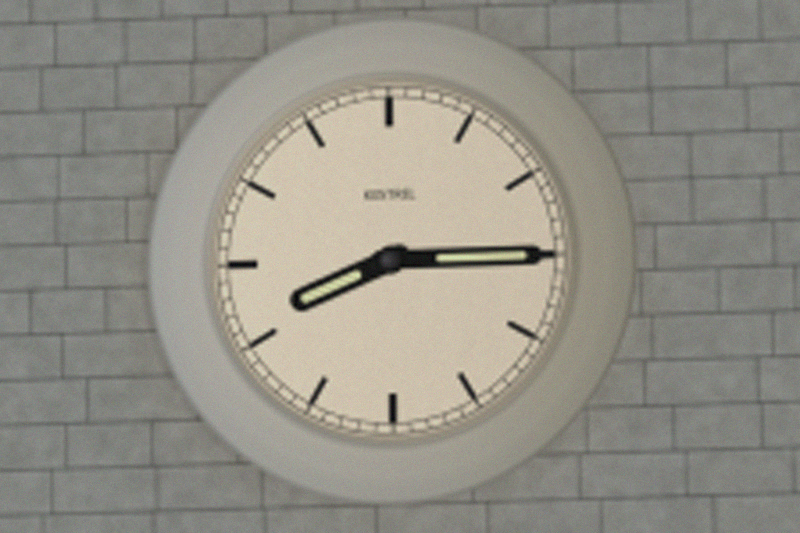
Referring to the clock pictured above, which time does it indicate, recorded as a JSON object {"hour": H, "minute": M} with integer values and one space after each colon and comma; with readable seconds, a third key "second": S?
{"hour": 8, "minute": 15}
